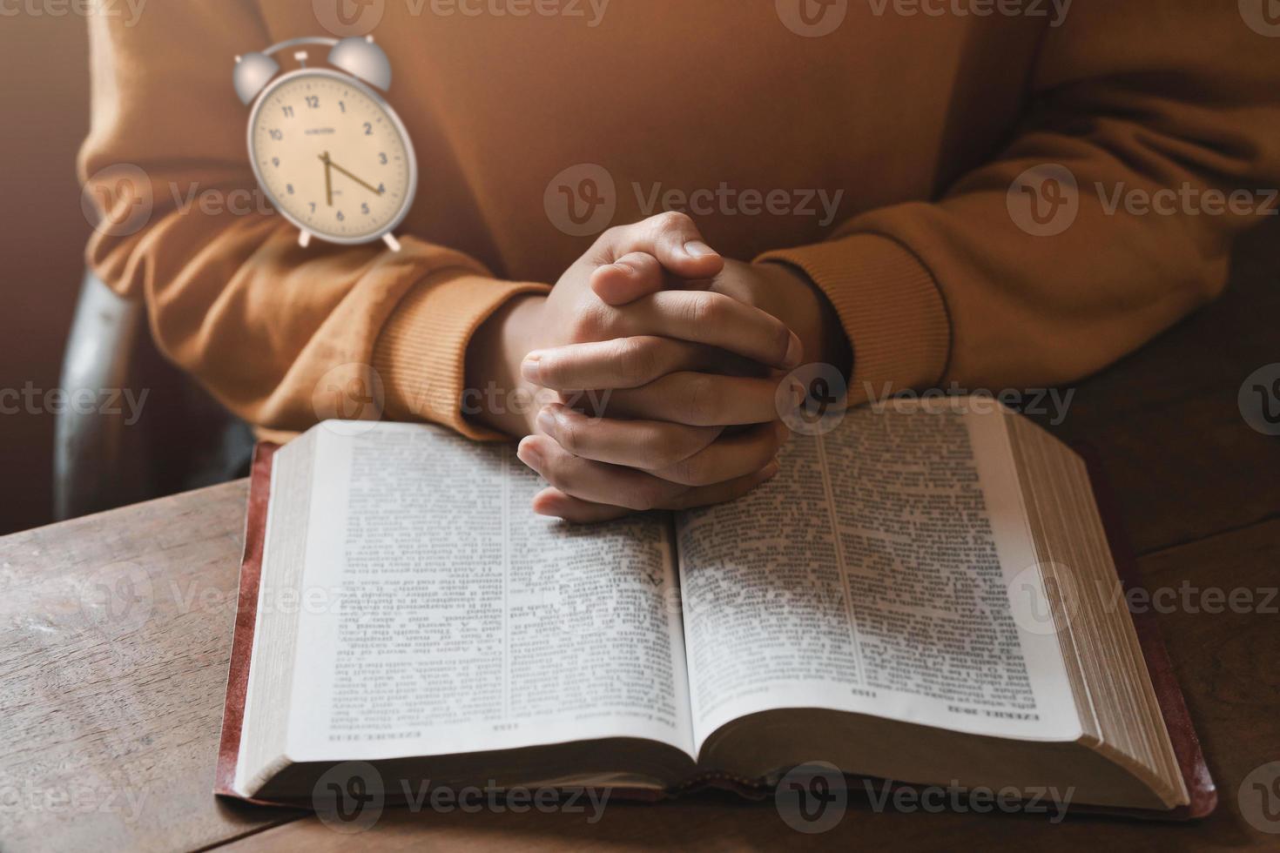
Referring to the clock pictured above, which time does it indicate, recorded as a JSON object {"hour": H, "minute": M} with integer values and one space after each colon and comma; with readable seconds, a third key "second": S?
{"hour": 6, "minute": 21}
